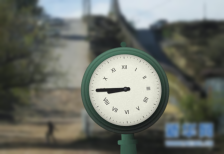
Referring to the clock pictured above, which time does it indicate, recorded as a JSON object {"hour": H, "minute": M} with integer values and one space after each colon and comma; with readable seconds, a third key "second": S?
{"hour": 8, "minute": 45}
